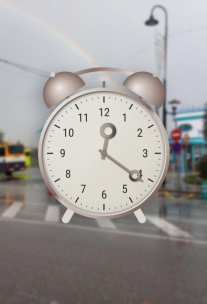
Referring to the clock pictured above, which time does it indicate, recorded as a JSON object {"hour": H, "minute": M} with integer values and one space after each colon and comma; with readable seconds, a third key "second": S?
{"hour": 12, "minute": 21}
